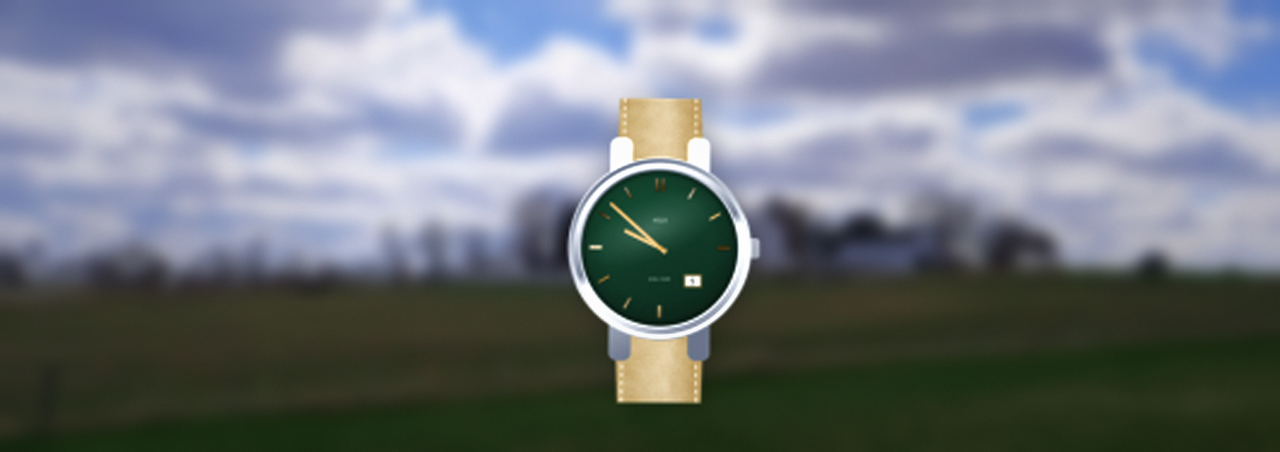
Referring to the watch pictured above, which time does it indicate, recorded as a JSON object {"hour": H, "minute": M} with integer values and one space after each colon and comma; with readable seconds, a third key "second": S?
{"hour": 9, "minute": 52}
